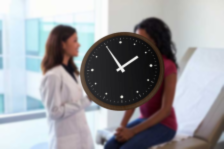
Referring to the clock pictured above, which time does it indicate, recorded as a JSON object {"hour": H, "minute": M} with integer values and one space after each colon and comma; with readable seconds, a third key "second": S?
{"hour": 1, "minute": 55}
